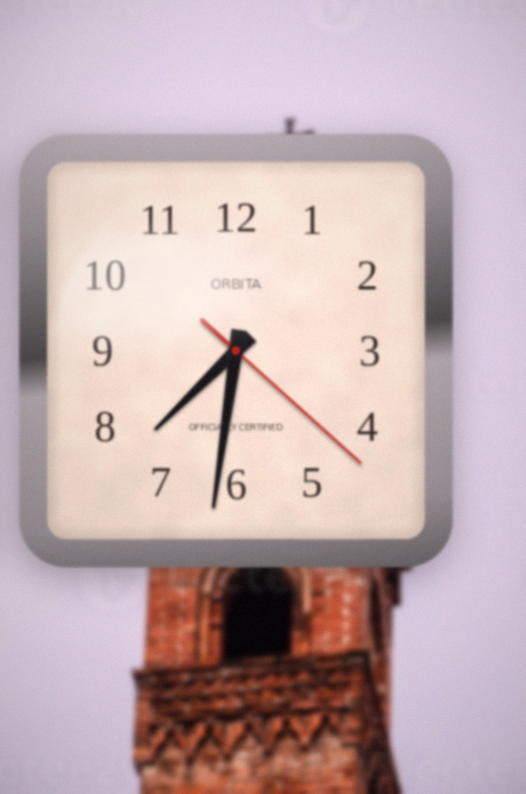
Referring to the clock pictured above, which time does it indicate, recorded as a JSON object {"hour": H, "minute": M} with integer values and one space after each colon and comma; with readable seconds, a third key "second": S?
{"hour": 7, "minute": 31, "second": 22}
